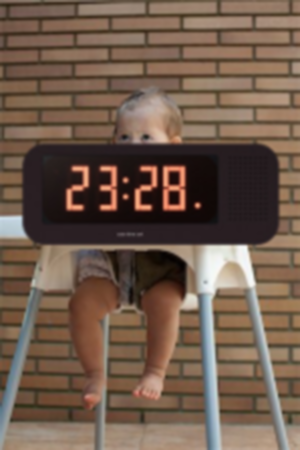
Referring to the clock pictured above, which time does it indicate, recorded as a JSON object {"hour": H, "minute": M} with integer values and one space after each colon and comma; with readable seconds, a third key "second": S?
{"hour": 23, "minute": 28}
